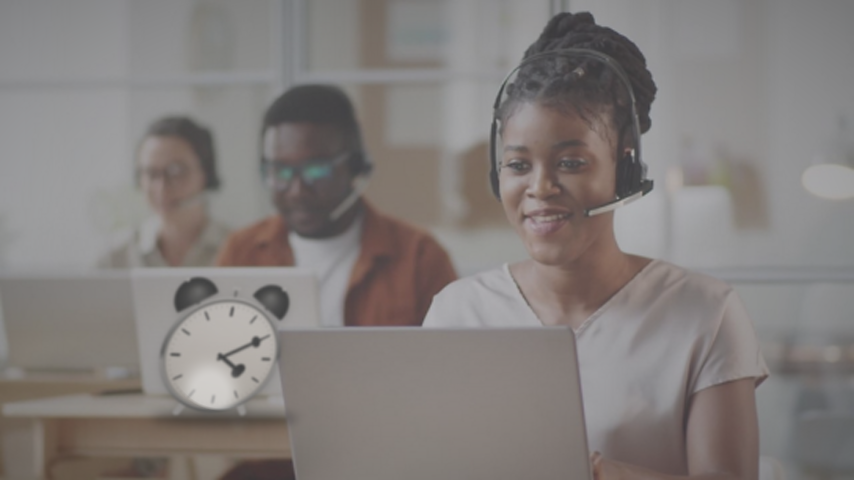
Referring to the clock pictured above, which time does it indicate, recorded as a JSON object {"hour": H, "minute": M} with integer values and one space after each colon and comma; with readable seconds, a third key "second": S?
{"hour": 4, "minute": 10}
